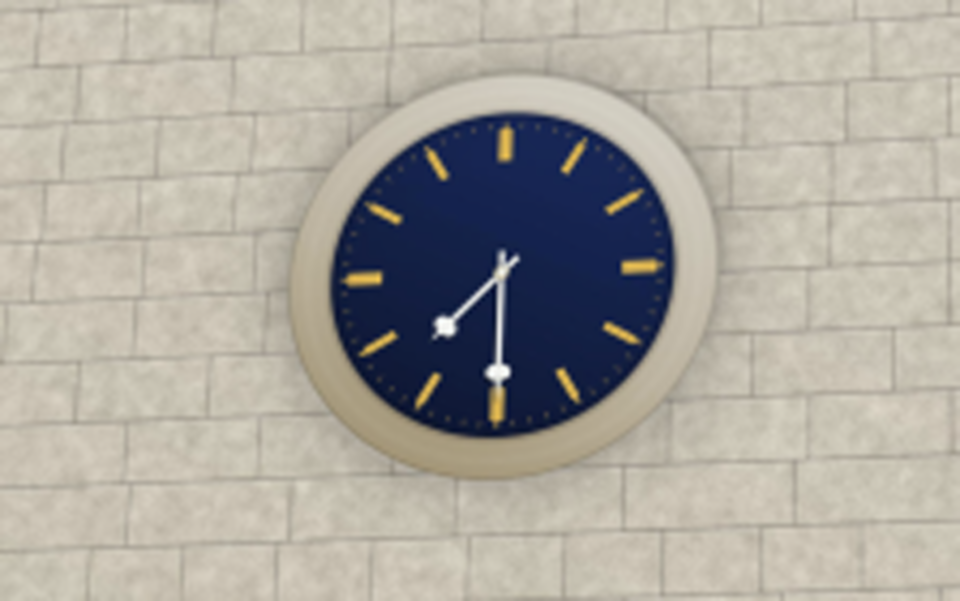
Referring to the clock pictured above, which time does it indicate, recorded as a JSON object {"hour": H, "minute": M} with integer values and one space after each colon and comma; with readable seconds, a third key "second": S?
{"hour": 7, "minute": 30}
